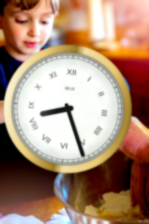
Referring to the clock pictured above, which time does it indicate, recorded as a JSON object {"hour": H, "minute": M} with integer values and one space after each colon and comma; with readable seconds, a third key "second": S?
{"hour": 8, "minute": 26}
